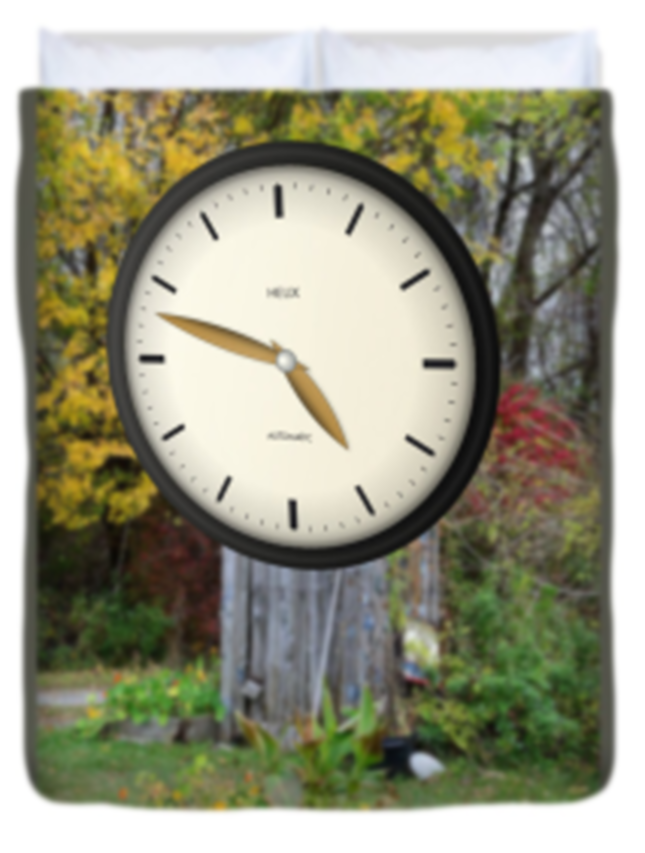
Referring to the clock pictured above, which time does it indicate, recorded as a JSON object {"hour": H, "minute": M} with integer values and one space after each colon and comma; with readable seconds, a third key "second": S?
{"hour": 4, "minute": 48}
